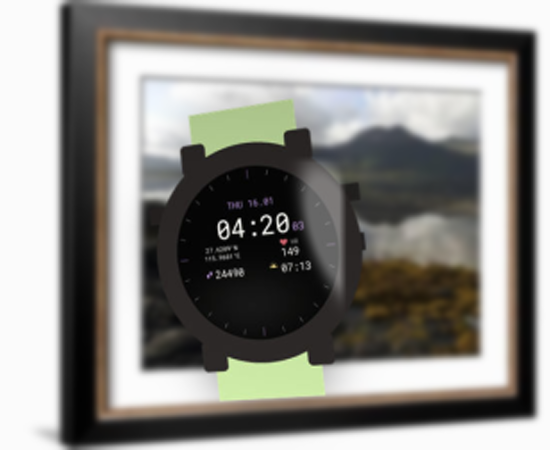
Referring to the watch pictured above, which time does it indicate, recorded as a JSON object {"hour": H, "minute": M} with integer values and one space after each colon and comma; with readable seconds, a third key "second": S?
{"hour": 4, "minute": 20}
